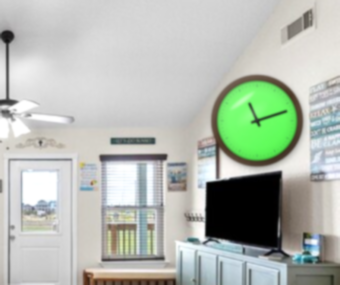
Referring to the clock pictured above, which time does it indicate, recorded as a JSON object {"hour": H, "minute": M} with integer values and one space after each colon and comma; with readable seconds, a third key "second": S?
{"hour": 11, "minute": 12}
